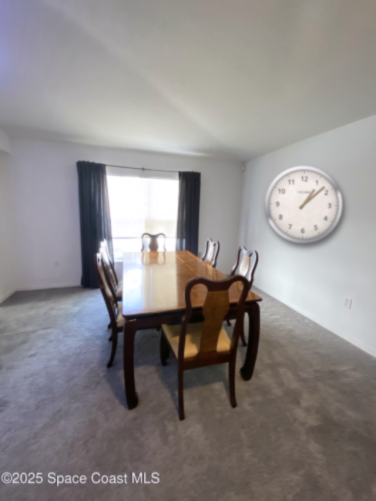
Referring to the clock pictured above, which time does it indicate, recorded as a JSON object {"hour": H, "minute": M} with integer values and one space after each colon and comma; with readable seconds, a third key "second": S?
{"hour": 1, "minute": 8}
